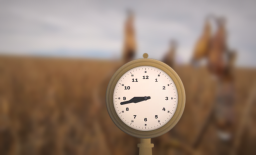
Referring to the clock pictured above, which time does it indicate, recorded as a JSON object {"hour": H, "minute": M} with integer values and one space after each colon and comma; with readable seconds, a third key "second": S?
{"hour": 8, "minute": 43}
